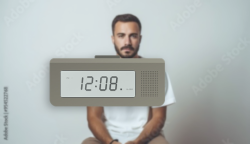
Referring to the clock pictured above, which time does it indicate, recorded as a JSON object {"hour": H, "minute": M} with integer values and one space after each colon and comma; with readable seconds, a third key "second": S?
{"hour": 12, "minute": 8}
